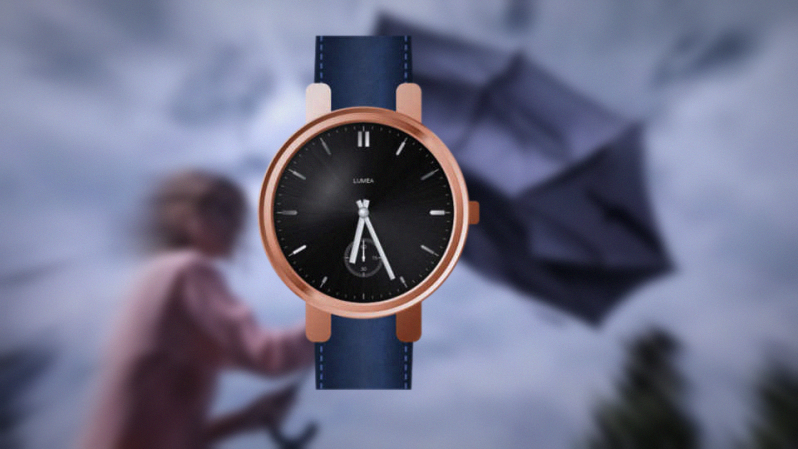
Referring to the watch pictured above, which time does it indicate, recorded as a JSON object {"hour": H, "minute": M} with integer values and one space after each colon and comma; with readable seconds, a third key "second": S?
{"hour": 6, "minute": 26}
